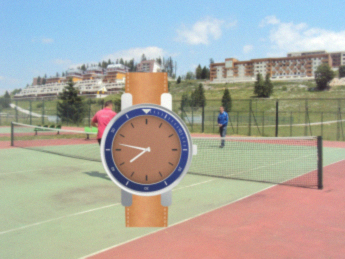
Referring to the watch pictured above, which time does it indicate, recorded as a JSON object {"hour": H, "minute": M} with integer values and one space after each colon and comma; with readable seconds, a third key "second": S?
{"hour": 7, "minute": 47}
